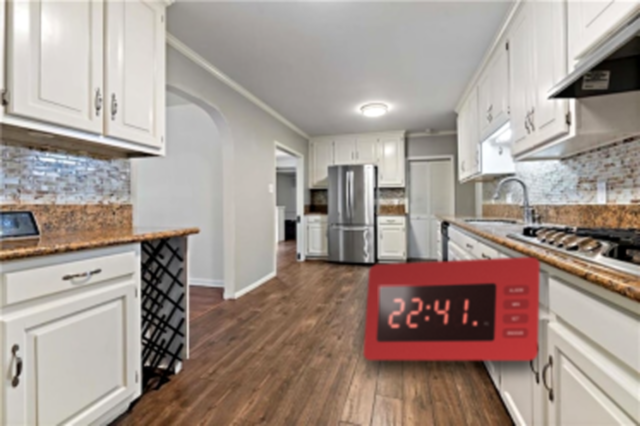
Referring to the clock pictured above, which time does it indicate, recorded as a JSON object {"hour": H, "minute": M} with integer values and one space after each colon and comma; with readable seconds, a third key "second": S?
{"hour": 22, "minute": 41}
